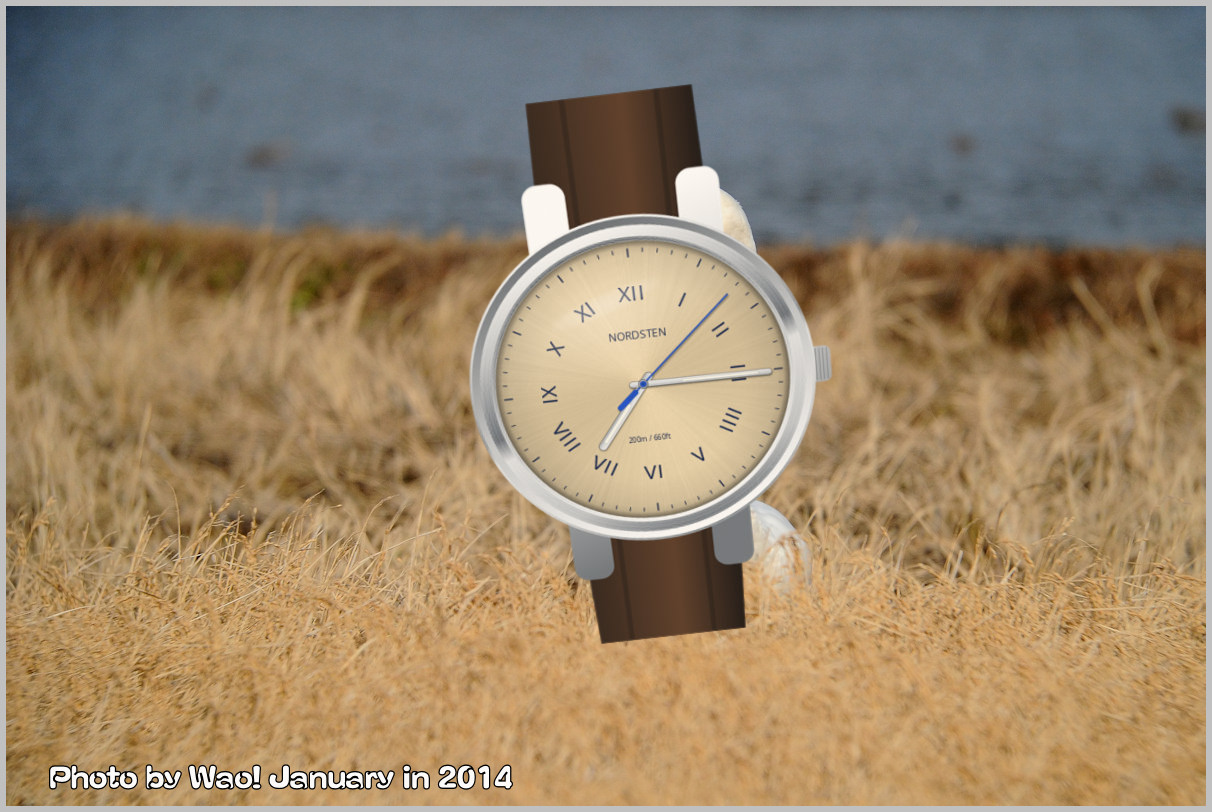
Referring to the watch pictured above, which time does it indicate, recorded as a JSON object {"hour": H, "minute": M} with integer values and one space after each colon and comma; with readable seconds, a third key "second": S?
{"hour": 7, "minute": 15, "second": 8}
